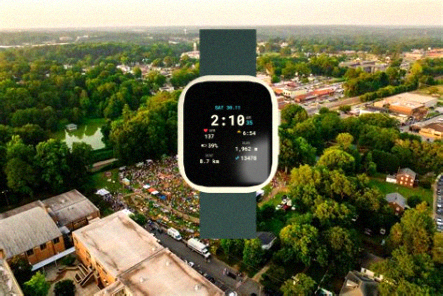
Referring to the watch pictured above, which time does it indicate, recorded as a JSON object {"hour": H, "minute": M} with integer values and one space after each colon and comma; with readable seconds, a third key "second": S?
{"hour": 2, "minute": 10}
